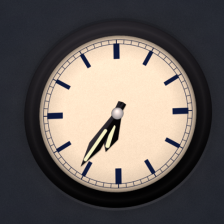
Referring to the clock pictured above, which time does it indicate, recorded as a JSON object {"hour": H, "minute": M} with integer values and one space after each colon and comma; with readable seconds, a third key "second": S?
{"hour": 6, "minute": 36}
